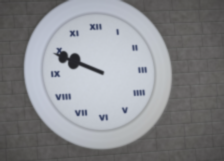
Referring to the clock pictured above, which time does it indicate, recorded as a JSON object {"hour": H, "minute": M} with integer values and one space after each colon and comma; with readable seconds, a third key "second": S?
{"hour": 9, "minute": 49}
